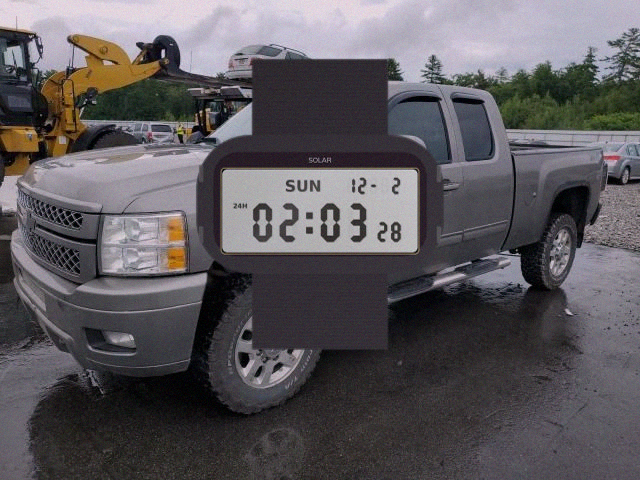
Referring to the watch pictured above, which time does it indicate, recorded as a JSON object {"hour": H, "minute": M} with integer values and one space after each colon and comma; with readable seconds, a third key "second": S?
{"hour": 2, "minute": 3, "second": 28}
